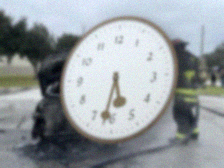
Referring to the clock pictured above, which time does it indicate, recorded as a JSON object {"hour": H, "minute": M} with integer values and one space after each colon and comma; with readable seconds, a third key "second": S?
{"hour": 5, "minute": 32}
